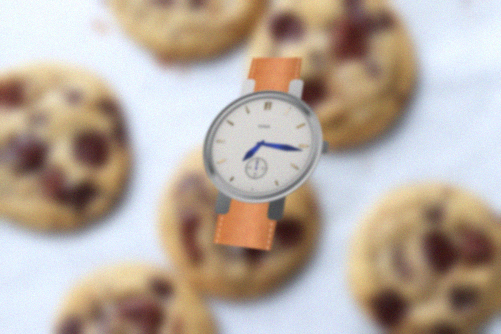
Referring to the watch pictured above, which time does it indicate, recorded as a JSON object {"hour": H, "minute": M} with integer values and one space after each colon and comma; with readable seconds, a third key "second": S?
{"hour": 7, "minute": 16}
